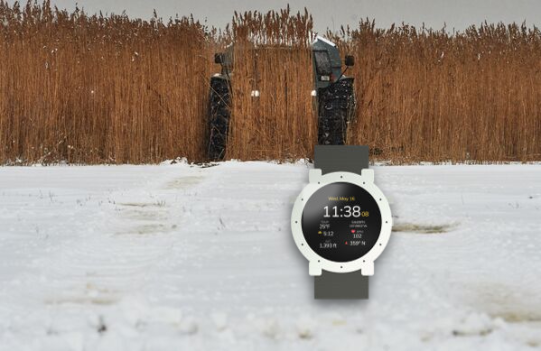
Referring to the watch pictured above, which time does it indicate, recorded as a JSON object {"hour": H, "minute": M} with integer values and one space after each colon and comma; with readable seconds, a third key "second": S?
{"hour": 11, "minute": 38}
